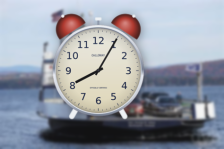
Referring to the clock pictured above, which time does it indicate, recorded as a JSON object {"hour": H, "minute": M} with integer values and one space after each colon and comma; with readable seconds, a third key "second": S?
{"hour": 8, "minute": 5}
